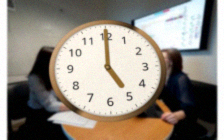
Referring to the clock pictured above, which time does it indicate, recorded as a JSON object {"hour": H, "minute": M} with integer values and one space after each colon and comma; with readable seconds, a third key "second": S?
{"hour": 5, "minute": 0}
